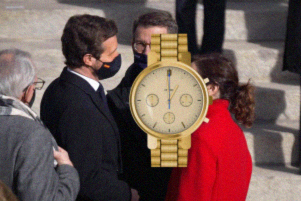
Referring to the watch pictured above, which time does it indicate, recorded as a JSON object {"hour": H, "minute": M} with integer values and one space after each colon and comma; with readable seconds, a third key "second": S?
{"hour": 12, "minute": 59}
